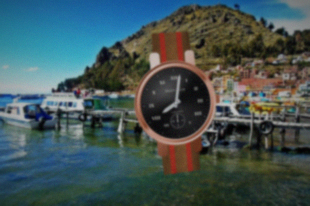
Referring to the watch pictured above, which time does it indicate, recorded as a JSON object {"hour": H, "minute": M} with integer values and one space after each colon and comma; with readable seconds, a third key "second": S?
{"hour": 8, "minute": 2}
